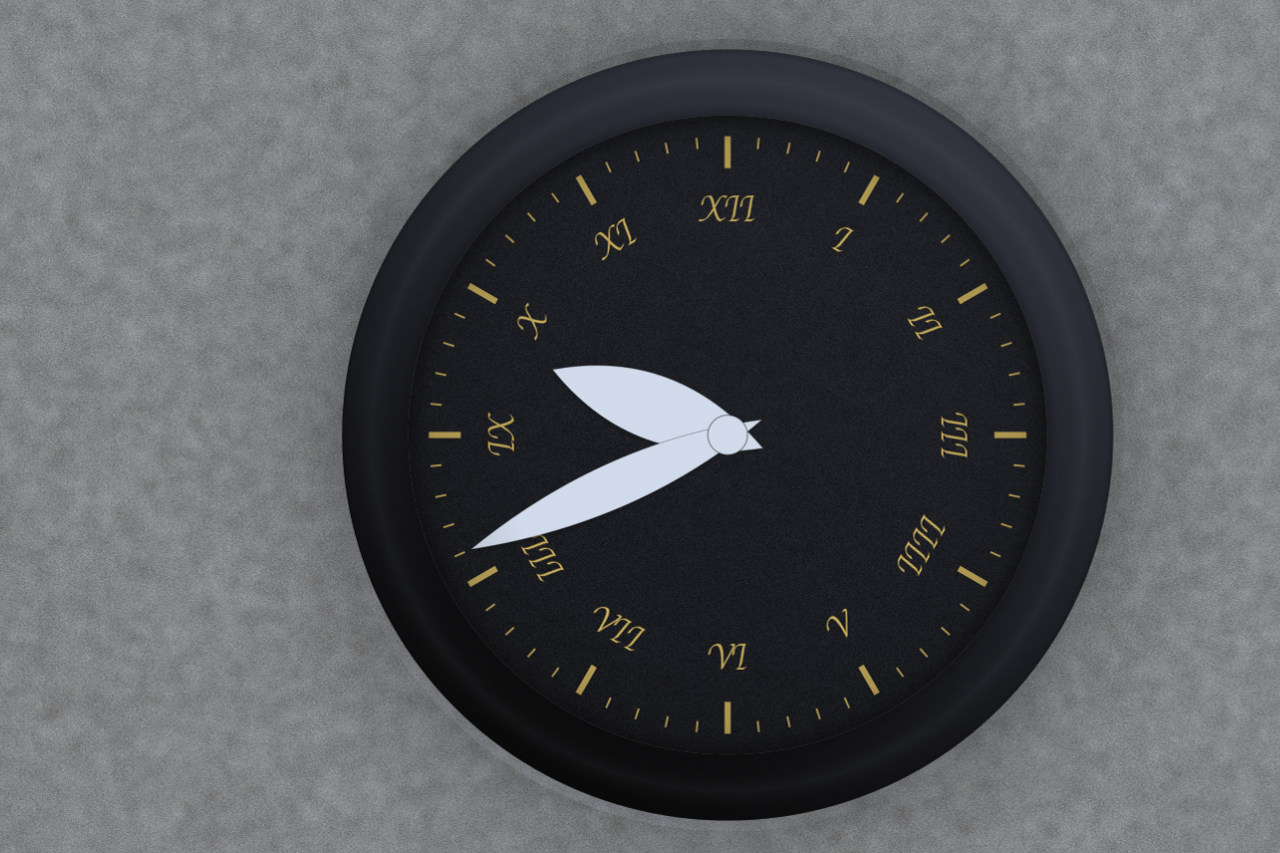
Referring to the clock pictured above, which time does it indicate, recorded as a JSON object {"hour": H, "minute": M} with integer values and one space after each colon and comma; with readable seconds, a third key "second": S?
{"hour": 9, "minute": 41}
